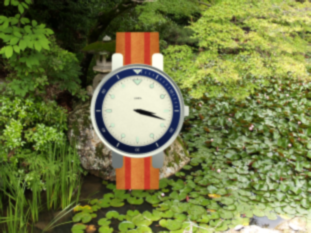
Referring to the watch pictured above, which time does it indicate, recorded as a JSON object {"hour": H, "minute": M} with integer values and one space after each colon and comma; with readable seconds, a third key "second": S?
{"hour": 3, "minute": 18}
